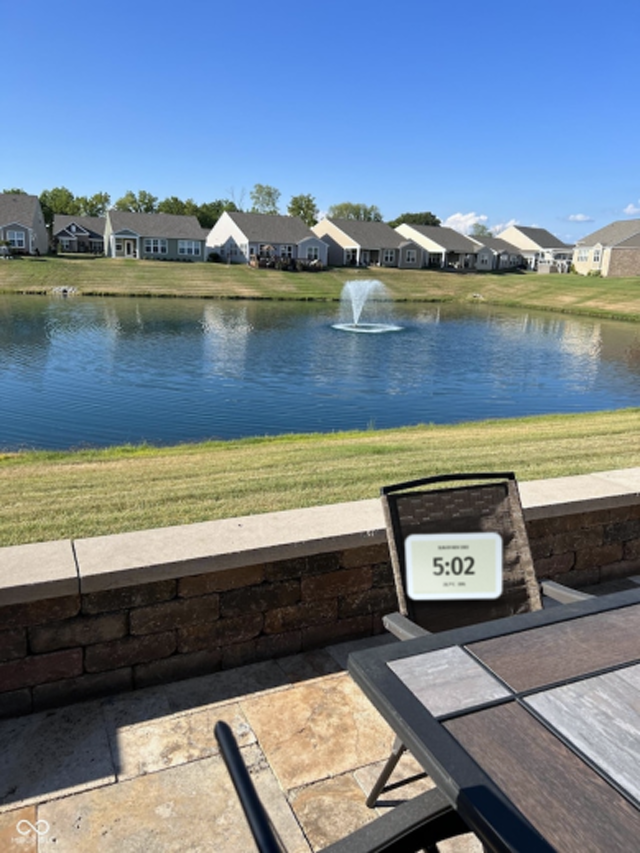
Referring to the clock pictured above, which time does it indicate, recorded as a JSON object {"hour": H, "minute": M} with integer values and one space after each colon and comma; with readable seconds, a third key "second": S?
{"hour": 5, "minute": 2}
